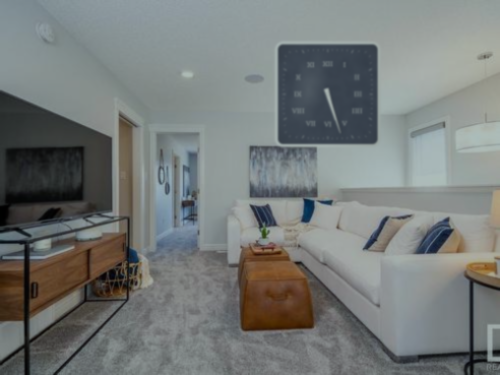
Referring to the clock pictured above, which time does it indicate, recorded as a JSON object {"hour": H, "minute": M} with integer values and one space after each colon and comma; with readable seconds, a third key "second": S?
{"hour": 5, "minute": 27}
